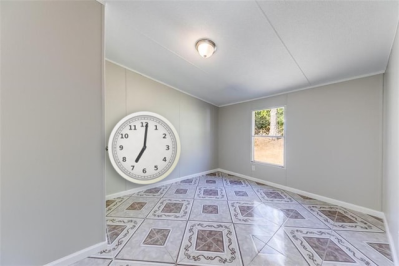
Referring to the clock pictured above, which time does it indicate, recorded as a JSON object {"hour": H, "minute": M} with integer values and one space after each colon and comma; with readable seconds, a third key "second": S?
{"hour": 7, "minute": 1}
